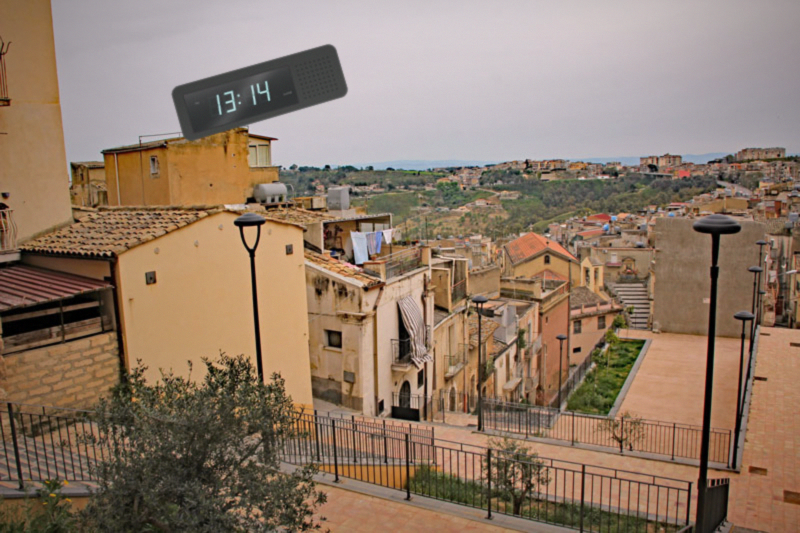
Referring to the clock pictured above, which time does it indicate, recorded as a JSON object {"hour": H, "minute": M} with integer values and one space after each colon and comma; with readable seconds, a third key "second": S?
{"hour": 13, "minute": 14}
